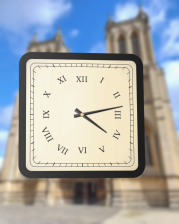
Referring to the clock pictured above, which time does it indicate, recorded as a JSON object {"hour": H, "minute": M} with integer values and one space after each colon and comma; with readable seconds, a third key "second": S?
{"hour": 4, "minute": 13}
